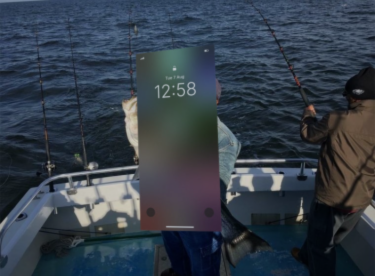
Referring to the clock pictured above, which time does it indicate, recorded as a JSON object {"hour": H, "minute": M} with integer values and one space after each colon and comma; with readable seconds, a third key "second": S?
{"hour": 12, "minute": 58}
